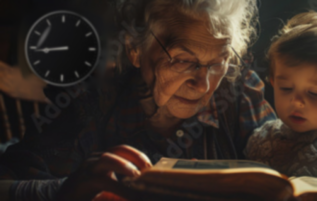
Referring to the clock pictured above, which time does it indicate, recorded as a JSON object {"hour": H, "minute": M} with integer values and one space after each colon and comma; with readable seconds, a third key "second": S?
{"hour": 8, "minute": 44}
